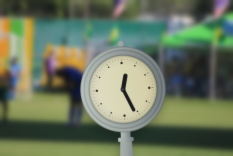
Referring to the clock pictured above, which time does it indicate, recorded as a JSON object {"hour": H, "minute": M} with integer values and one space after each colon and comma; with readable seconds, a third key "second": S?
{"hour": 12, "minute": 26}
